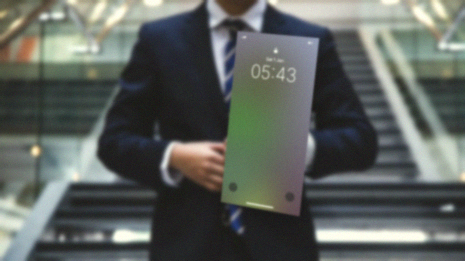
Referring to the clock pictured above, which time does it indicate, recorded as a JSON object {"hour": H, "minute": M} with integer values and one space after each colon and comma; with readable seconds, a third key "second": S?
{"hour": 5, "minute": 43}
